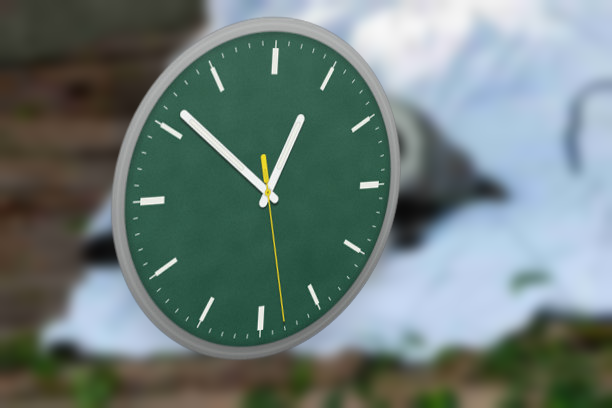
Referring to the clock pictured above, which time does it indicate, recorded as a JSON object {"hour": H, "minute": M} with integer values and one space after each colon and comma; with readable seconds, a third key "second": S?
{"hour": 12, "minute": 51, "second": 28}
